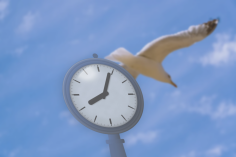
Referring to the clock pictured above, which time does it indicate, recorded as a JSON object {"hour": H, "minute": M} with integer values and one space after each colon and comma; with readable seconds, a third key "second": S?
{"hour": 8, "minute": 4}
